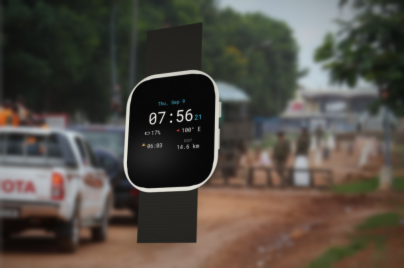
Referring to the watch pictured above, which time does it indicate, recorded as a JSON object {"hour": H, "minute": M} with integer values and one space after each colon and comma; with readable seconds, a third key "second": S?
{"hour": 7, "minute": 56}
